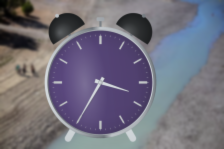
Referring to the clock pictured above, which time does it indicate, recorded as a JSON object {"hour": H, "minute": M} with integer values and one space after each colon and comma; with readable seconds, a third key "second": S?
{"hour": 3, "minute": 35}
